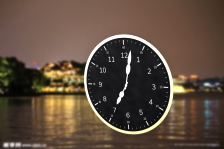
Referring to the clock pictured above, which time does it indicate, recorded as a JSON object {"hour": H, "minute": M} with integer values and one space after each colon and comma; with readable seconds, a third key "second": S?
{"hour": 7, "minute": 2}
